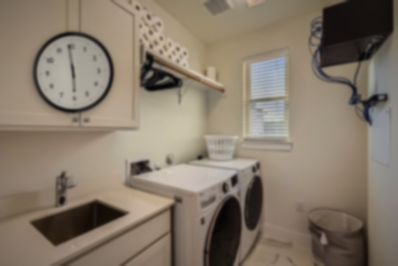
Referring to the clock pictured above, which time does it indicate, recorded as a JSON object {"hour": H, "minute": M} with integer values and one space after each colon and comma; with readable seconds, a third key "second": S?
{"hour": 5, "minute": 59}
